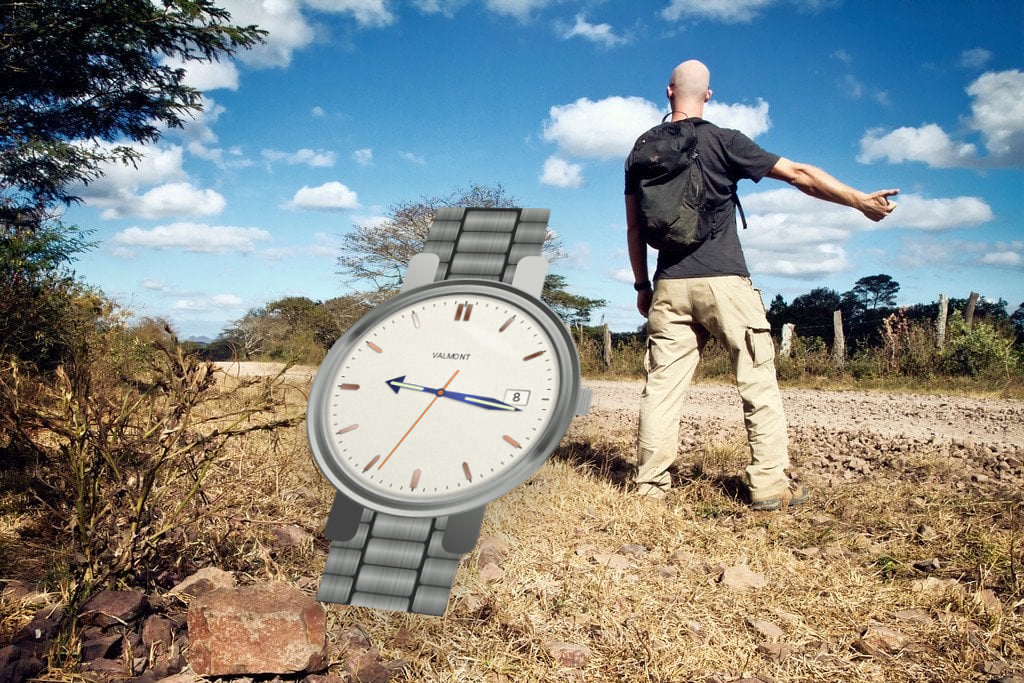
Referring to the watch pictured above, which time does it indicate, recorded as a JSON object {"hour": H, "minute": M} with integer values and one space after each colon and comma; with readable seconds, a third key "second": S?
{"hour": 9, "minute": 16, "second": 34}
